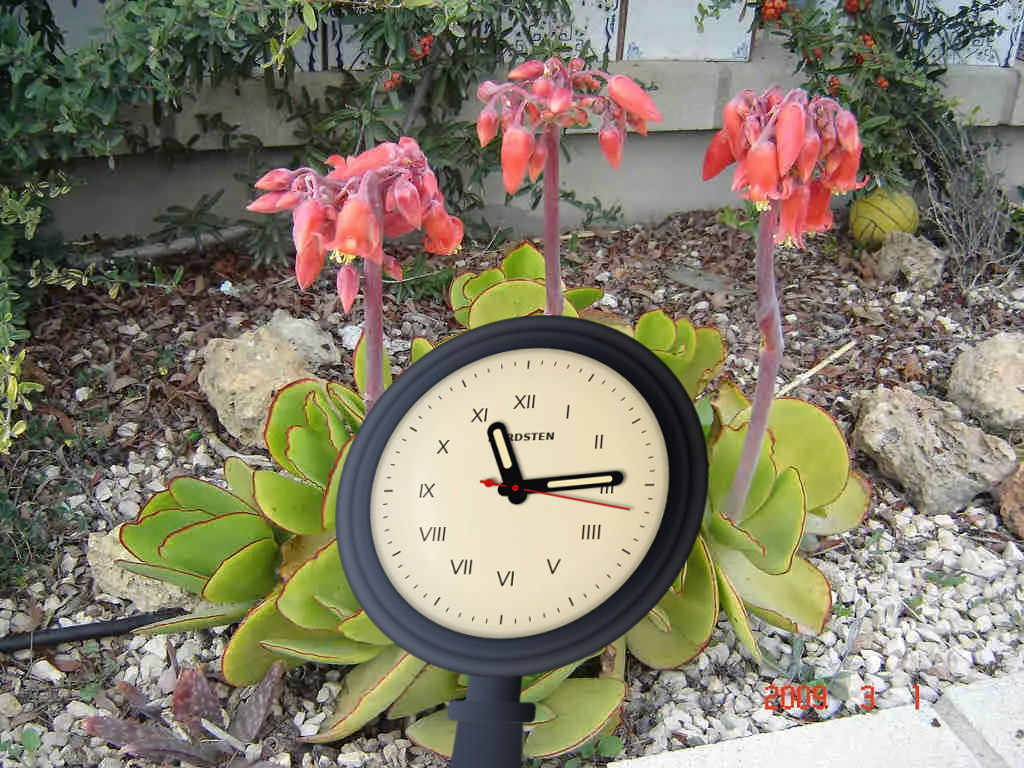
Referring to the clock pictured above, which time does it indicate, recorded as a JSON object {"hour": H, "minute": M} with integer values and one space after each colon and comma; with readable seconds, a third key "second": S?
{"hour": 11, "minute": 14, "second": 17}
